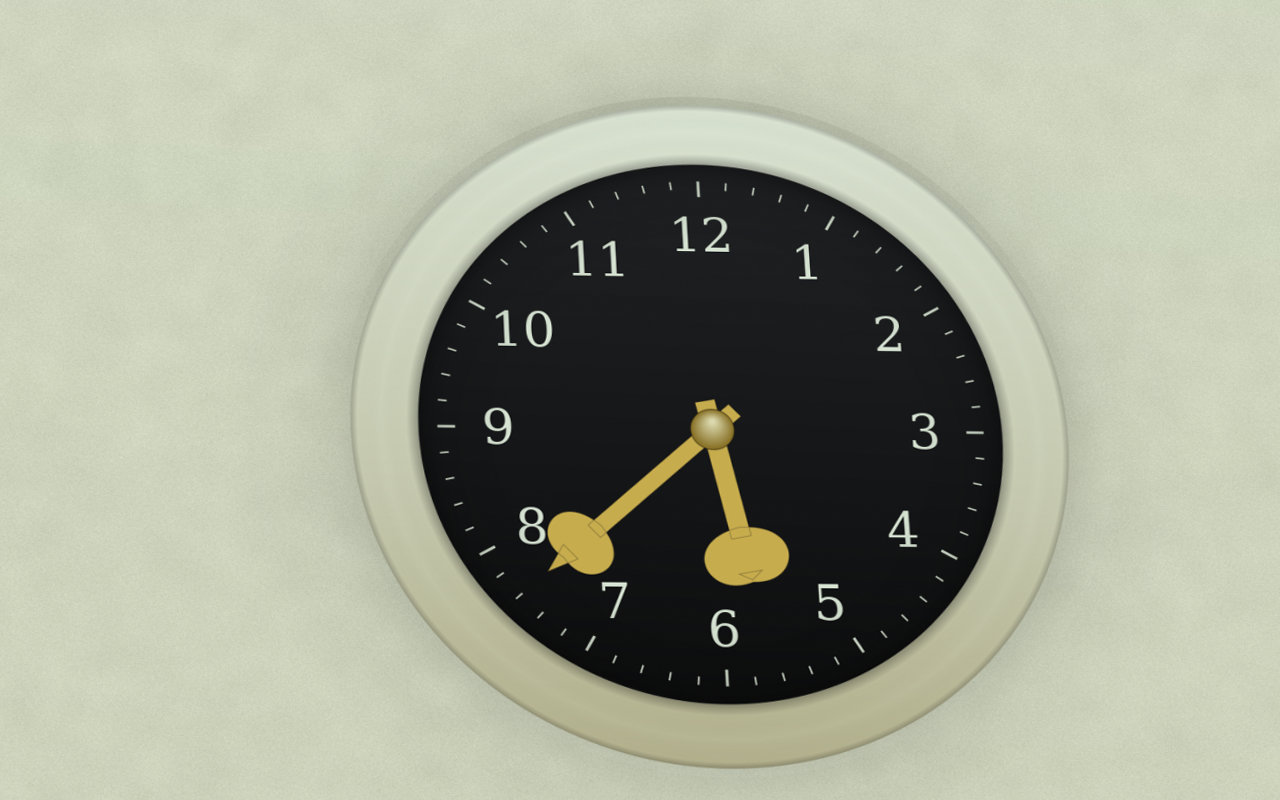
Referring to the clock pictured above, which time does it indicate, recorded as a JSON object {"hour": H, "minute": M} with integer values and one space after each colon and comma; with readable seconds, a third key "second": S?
{"hour": 5, "minute": 38}
